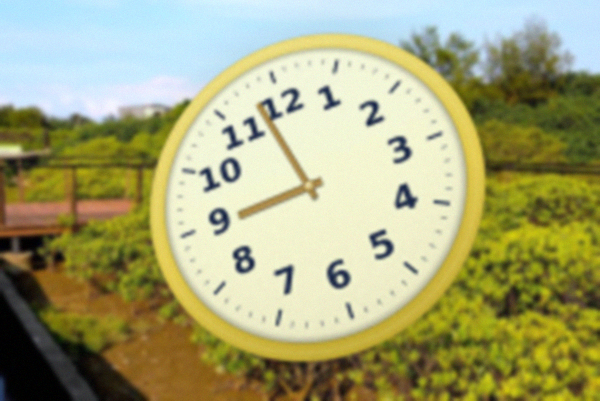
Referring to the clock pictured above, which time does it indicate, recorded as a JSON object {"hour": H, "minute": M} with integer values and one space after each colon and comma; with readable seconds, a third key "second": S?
{"hour": 8, "minute": 58}
